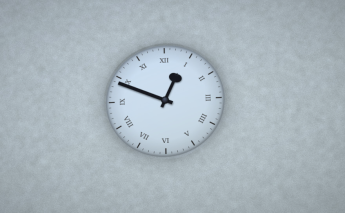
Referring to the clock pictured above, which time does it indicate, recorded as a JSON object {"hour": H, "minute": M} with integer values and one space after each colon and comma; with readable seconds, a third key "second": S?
{"hour": 12, "minute": 49}
